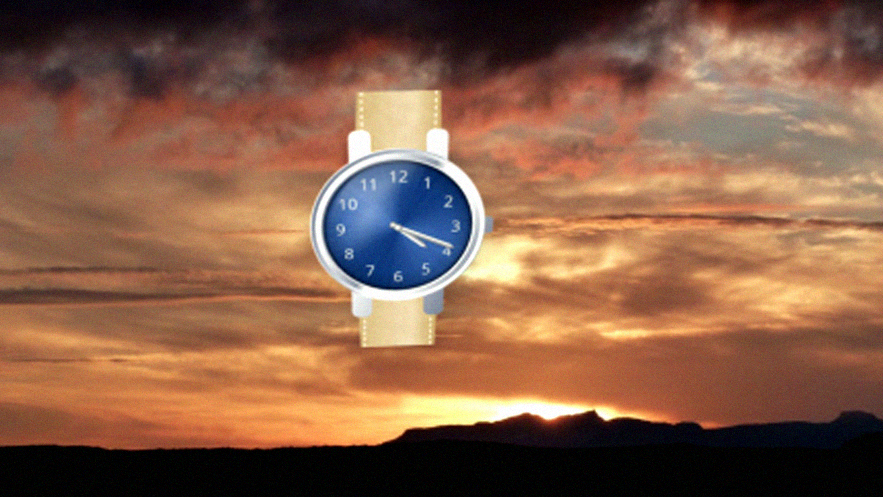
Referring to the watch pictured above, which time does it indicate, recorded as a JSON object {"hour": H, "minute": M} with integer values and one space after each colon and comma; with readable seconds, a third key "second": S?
{"hour": 4, "minute": 19}
